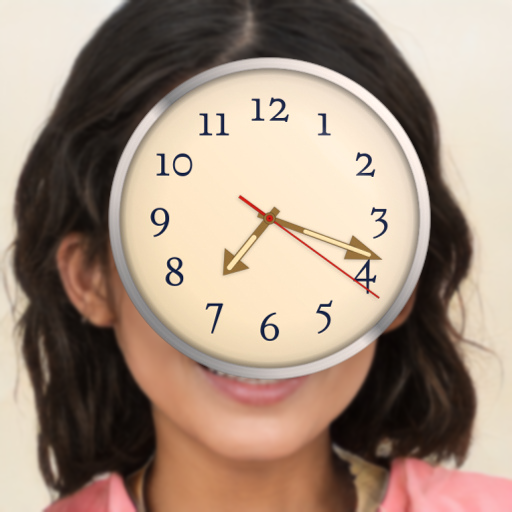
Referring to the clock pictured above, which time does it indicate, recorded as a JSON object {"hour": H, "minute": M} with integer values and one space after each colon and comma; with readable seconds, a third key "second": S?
{"hour": 7, "minute": 18, "second": 21}
